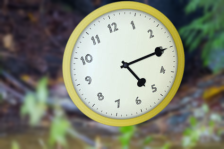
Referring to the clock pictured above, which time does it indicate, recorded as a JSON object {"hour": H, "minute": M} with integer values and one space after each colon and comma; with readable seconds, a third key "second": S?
{"hour": 5, "minute": 15}
